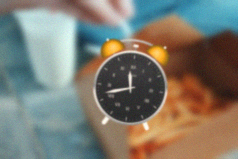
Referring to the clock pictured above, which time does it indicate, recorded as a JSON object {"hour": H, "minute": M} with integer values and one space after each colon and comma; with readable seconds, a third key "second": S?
{"hour": 11, "minute": 42}
